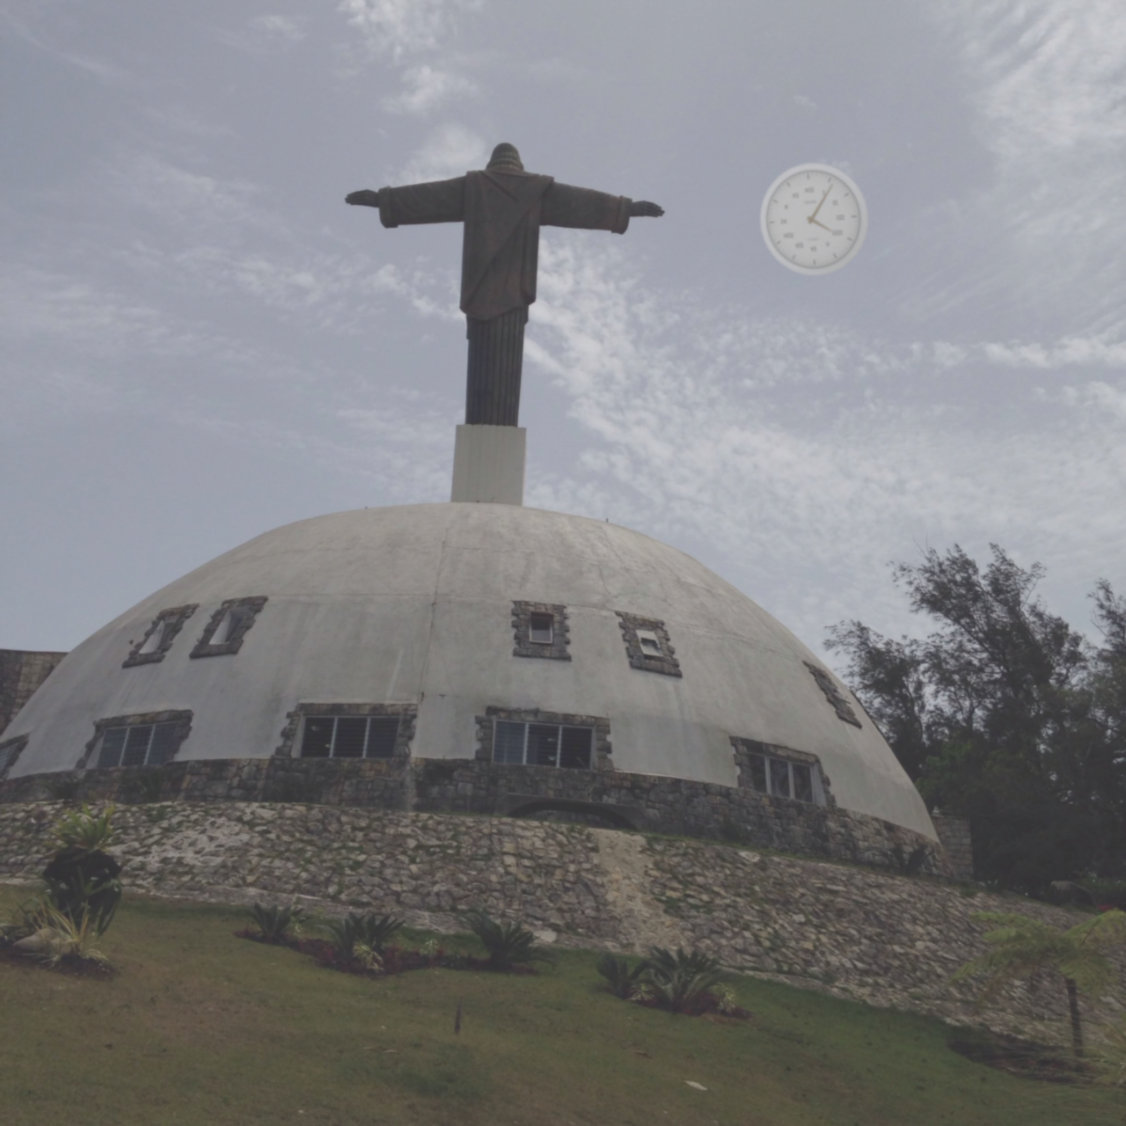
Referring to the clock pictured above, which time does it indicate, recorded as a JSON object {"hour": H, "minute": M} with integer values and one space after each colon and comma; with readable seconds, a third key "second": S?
{"hour": 4, "minute": 6}
